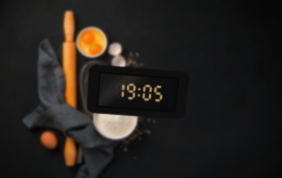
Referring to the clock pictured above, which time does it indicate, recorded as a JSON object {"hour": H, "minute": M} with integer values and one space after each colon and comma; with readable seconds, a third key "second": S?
{"hour": 19, "minute": 5}
